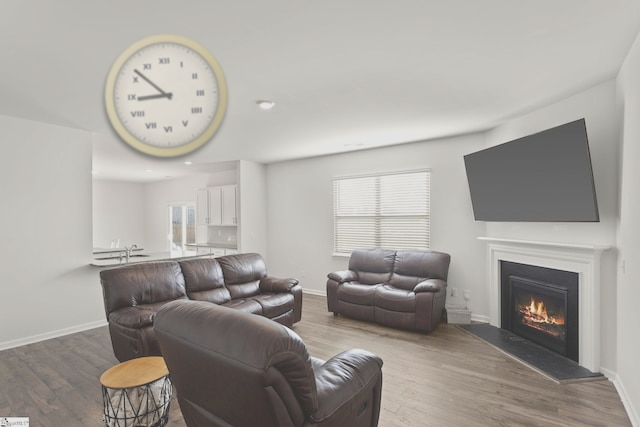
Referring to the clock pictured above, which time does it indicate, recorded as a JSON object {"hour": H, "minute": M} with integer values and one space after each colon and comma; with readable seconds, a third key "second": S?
{"hour": 8, "minute": 52}
